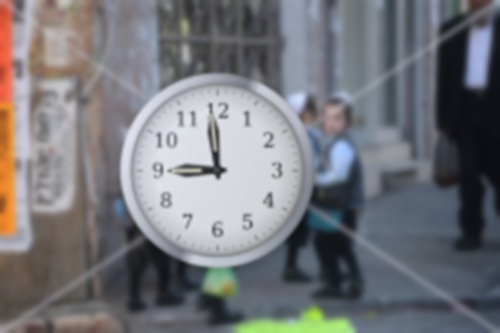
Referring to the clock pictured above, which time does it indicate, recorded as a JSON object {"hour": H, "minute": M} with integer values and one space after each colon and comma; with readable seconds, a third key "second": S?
{"hour": 8, "minute": 59}
